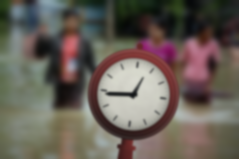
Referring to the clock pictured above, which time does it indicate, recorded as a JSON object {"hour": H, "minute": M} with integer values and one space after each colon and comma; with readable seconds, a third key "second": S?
{"hour": 12, "minute": 44}
